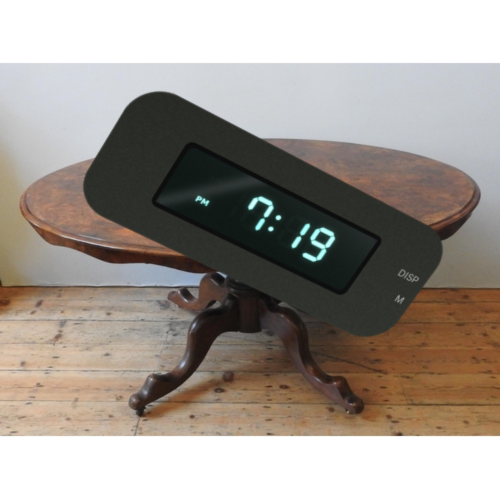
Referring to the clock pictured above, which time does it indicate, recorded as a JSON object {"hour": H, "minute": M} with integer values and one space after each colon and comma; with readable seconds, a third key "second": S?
{"hour": 7, "minute": 19}
